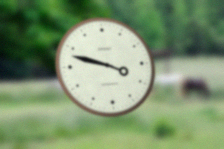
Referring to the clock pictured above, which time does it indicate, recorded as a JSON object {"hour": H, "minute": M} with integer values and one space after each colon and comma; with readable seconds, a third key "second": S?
{"hour": 3, "minute": 48}
